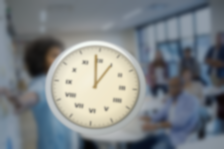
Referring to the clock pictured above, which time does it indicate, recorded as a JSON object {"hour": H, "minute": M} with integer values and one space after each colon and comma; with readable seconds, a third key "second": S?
{"hour": 12, "minute": 59}
